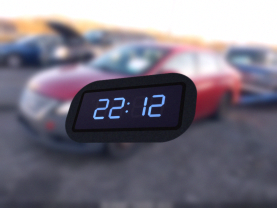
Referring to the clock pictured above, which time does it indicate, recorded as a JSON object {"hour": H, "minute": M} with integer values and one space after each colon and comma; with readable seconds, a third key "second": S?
{"hour": 22, "minute": 12}
